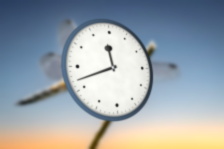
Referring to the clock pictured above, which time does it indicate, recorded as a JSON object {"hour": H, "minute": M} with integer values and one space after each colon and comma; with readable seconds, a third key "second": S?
{"hour": 11, "minute": 42}
